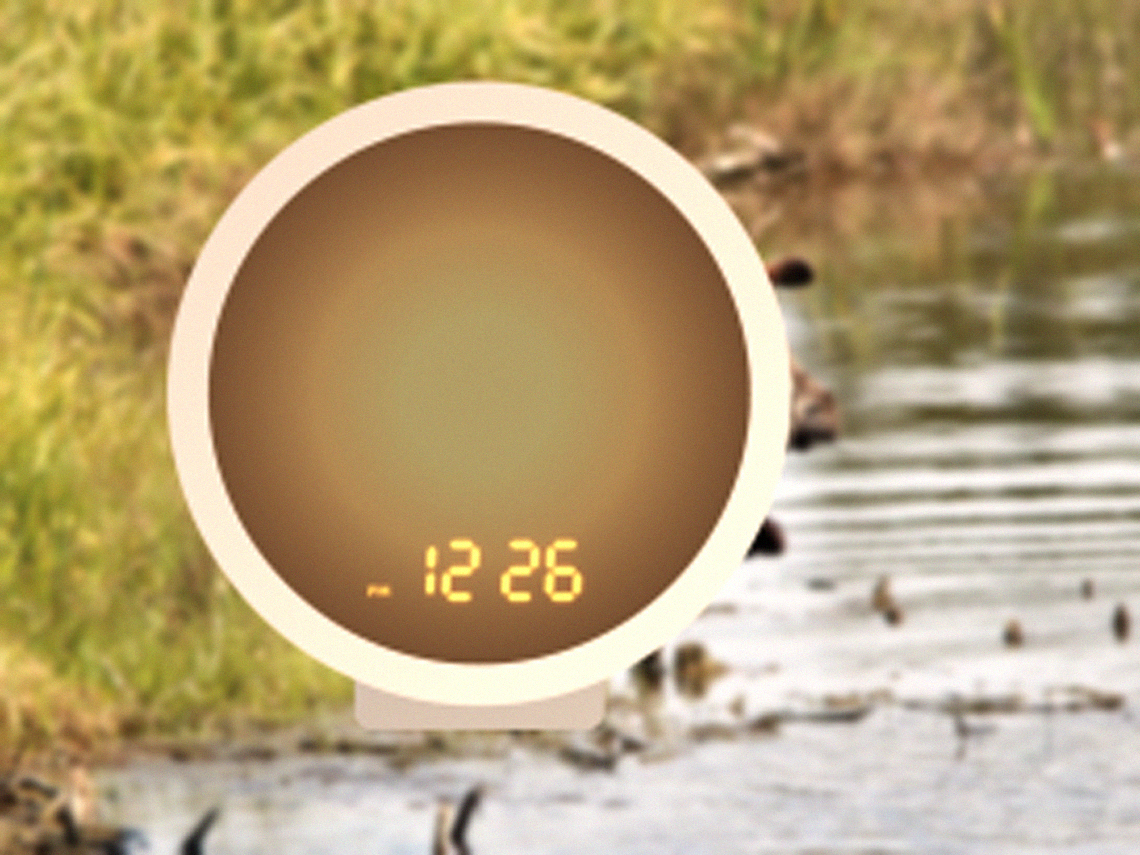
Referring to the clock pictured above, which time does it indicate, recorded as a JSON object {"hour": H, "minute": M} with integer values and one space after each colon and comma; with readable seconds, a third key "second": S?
{"hour": 12, "minute": 26}
